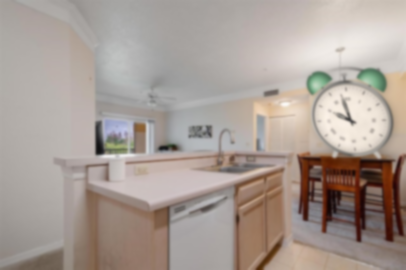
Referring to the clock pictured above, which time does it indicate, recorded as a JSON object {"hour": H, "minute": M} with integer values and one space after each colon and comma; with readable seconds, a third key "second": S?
{"hour": 9, "minute": 58}
